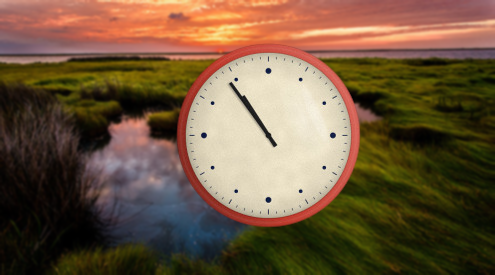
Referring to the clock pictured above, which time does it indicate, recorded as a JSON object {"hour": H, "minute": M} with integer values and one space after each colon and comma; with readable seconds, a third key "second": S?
{"hour": 10, "minute": 54}
